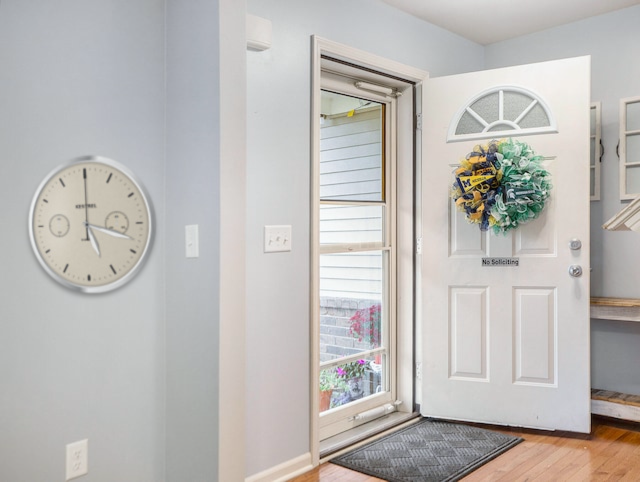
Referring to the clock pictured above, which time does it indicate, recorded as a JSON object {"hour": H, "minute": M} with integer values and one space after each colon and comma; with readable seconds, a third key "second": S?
{"hour": 5, "minute": 18}
